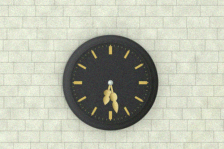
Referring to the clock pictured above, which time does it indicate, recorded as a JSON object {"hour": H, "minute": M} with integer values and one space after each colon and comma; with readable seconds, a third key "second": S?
{"hour": 6, "minute": 28}
